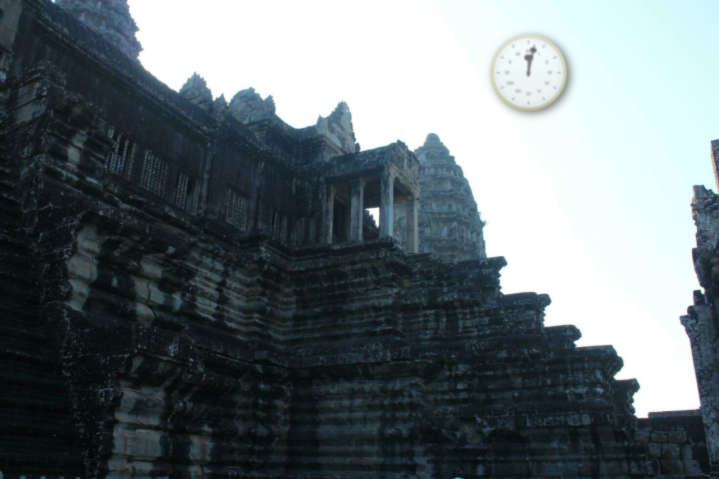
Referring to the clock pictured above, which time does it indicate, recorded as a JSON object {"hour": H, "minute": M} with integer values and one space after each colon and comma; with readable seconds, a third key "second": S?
{"hour": 12, "minute": 2}
